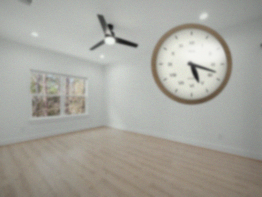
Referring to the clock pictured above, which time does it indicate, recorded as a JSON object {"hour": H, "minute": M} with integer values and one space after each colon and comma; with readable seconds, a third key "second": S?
{"hour": 5, "minute": 18}
